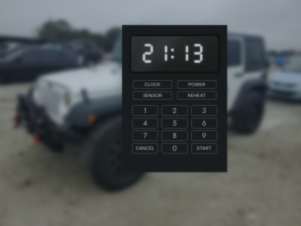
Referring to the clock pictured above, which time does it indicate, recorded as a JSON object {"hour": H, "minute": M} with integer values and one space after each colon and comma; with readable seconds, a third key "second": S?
{"hour": 21, "minute": 13}
